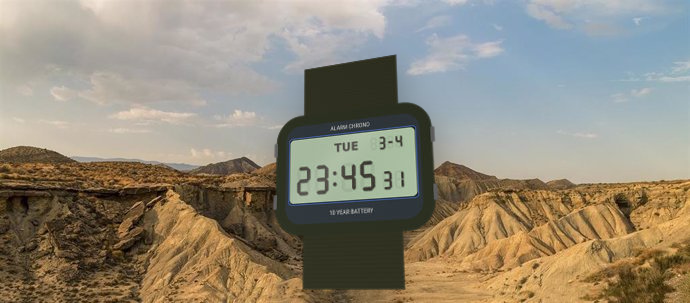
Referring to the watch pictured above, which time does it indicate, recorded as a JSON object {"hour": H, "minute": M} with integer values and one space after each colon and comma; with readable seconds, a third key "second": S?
{"hour": 23, "minute": 45, "second": 31}
